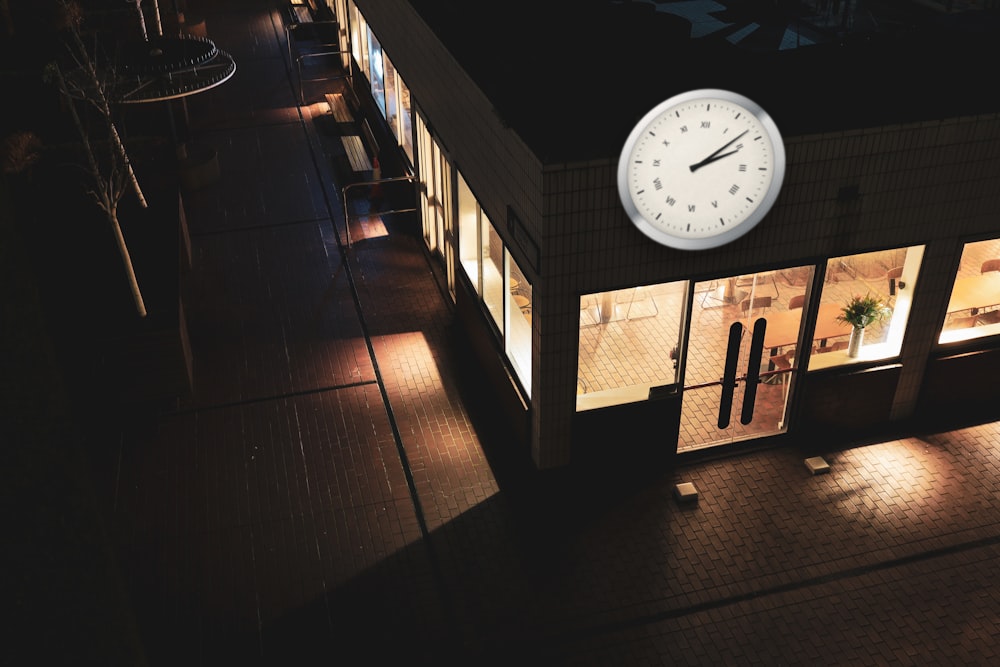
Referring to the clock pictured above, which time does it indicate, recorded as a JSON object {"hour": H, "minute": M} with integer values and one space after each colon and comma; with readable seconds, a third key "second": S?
{"hour": 2, "minute": 8}
